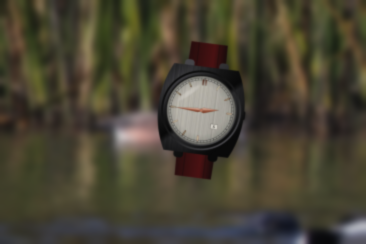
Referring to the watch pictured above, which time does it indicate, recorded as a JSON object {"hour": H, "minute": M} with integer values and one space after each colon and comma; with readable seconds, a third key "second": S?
{"hour": 2, "minute": 45}
